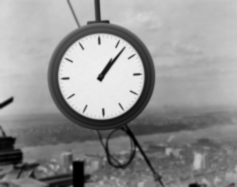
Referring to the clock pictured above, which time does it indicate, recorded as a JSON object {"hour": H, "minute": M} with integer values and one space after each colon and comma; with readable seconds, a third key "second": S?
{"hour": 1, "minute": 7}
